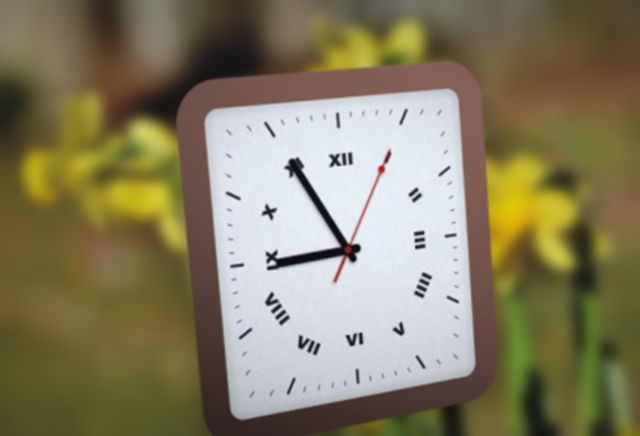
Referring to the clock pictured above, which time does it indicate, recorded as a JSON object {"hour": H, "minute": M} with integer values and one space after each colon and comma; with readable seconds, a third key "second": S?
{"hour": 8, "minute": 55, "second": 5}
